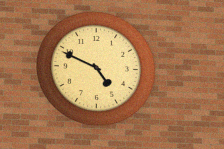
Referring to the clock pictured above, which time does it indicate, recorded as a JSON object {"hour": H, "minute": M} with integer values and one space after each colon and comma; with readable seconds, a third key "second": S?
{"hour": 4, "minute": 49}
